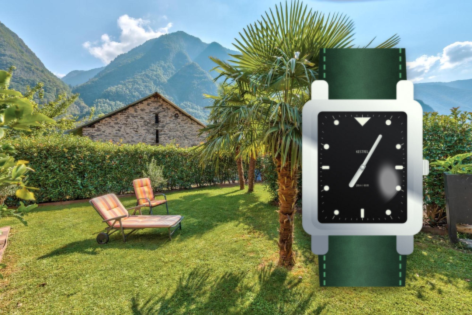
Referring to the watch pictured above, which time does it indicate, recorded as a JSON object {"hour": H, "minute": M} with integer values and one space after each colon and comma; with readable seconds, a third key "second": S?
{"hour": 7, "minute": 5}
